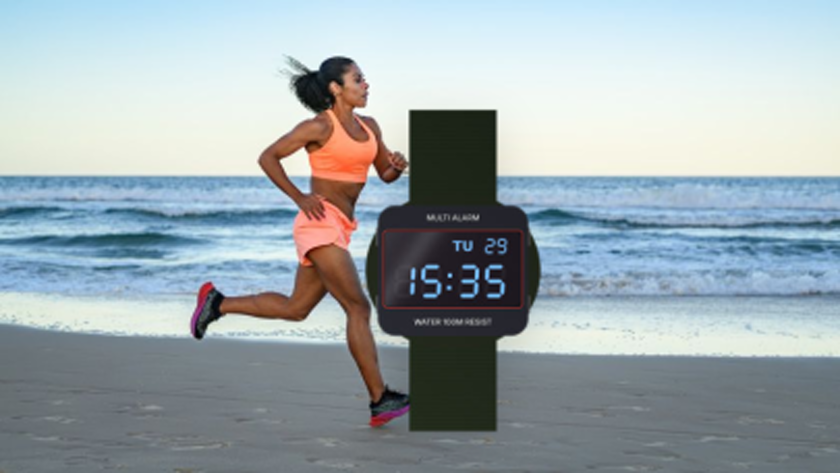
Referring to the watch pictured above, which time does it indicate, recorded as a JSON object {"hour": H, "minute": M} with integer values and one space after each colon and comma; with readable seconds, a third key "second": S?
{"hour": 15, "minute": 35}
